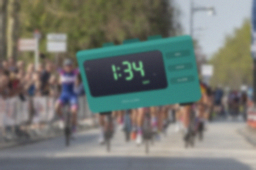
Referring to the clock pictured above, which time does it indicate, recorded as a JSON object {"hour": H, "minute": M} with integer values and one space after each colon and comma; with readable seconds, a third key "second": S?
{"hour": 1, "minute": 34}
